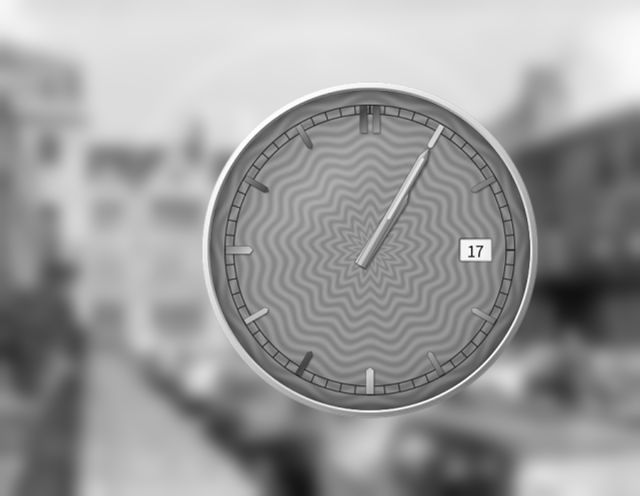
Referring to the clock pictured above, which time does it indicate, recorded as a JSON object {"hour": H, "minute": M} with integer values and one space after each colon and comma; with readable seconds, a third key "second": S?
{"hour": 1, "minute": 5}
